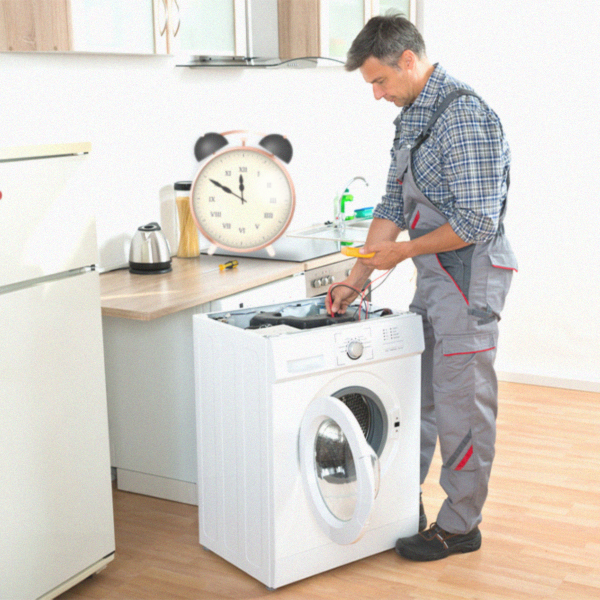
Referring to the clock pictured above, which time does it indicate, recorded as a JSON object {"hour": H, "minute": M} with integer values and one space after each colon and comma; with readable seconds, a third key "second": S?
{"hour": 11, "minute": 50}
